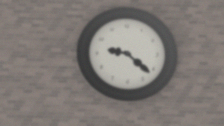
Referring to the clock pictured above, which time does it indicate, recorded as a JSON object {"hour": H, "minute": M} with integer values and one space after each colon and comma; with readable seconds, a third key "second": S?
{"hour": 9, "minute": 22}
